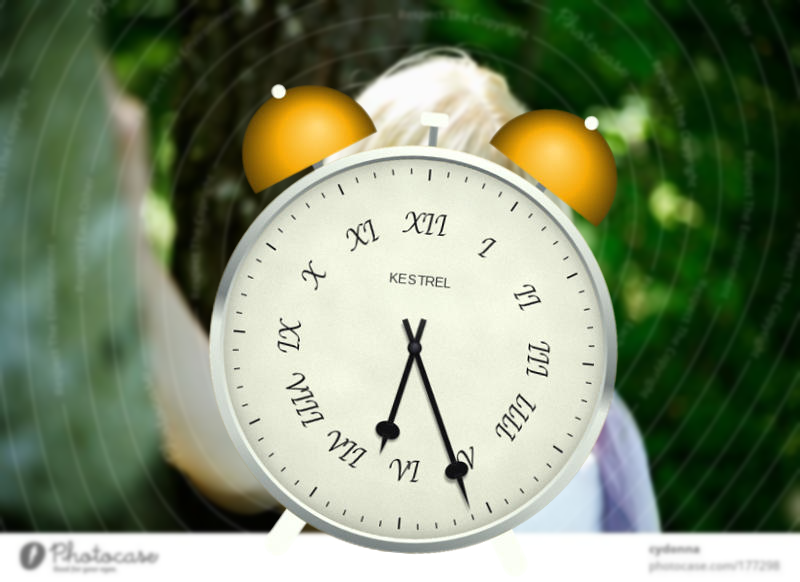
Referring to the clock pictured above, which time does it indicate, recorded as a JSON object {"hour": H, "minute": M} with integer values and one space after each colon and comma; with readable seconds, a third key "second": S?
{"hour": 6, "minute": 26}
